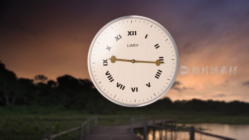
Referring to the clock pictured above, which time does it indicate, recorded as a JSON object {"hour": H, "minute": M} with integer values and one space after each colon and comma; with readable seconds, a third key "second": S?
{"hour": 9, "minute": 16}
